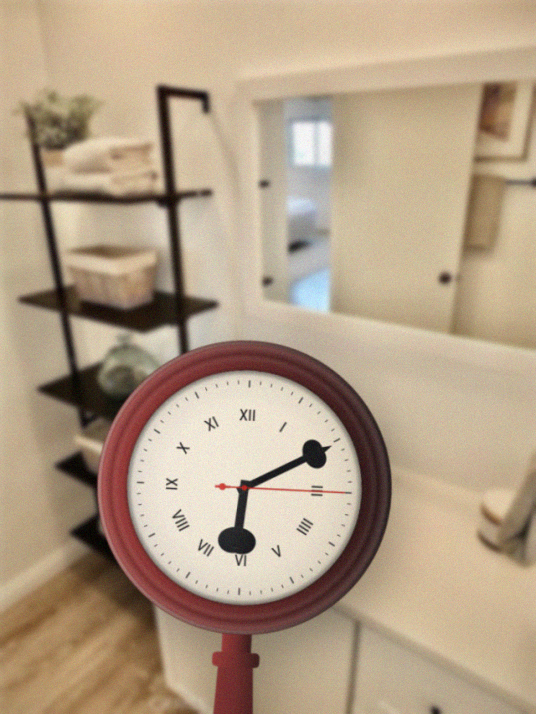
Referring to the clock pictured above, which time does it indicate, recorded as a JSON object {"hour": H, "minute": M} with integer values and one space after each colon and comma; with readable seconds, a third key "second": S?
{"hour": 6, "minute": 10, "second": 15}
